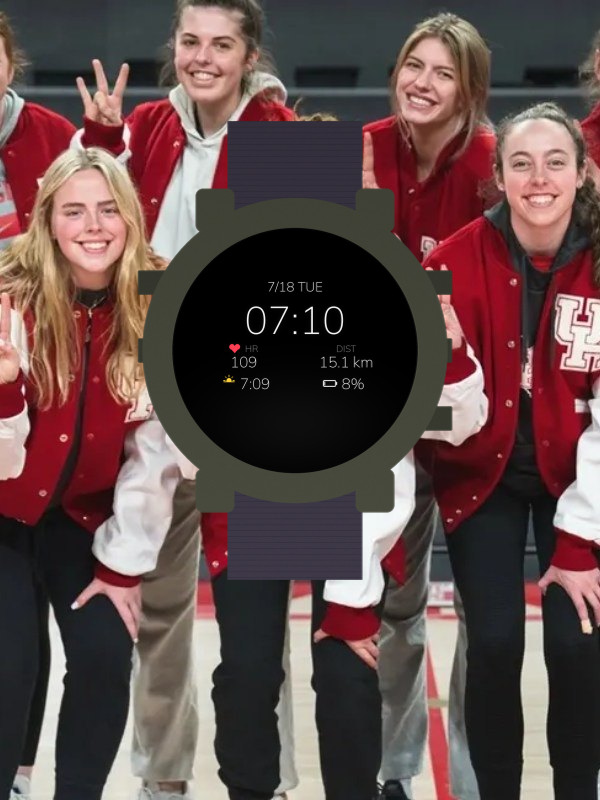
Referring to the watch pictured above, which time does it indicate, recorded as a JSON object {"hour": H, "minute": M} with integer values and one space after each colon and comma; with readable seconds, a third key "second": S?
{"hour": 7, "minute": 10}
